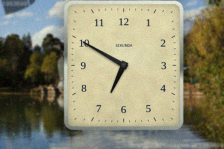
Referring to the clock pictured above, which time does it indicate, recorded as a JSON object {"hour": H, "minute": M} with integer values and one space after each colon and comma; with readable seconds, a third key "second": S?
{"hour": 6, "minute": 50}
